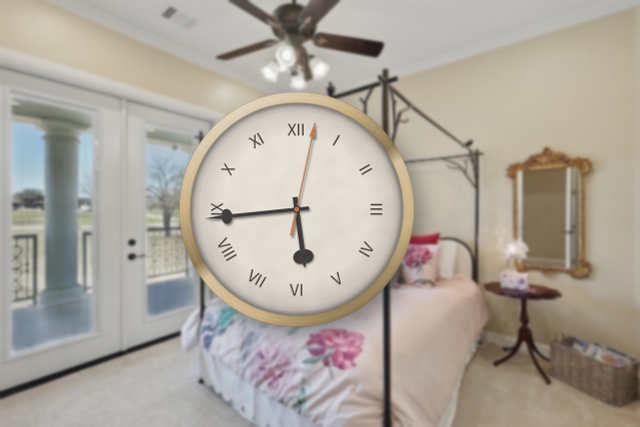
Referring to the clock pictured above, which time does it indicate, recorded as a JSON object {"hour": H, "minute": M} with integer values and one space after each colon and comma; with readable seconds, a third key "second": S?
{"hour": 5, "minute": 44, "second": 2}
